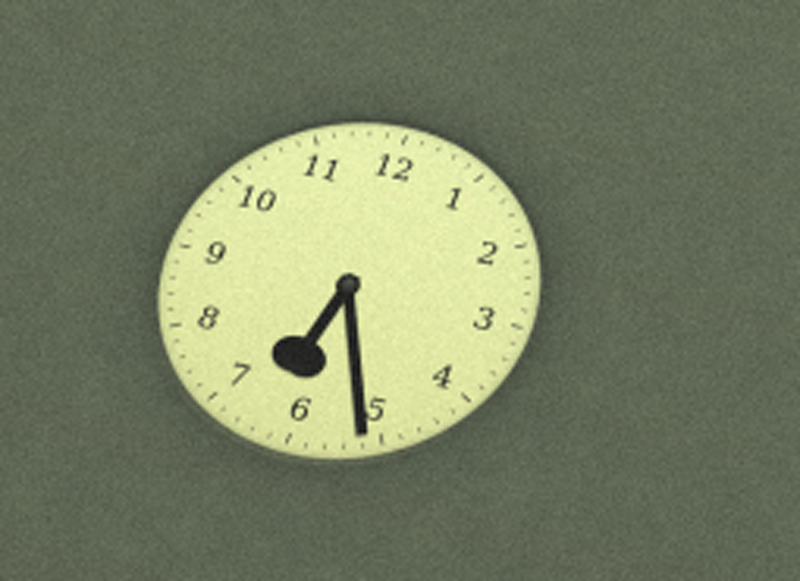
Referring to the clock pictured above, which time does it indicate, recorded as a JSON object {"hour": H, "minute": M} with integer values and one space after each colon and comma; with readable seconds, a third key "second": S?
{"hour": 6, "minute": 26}
